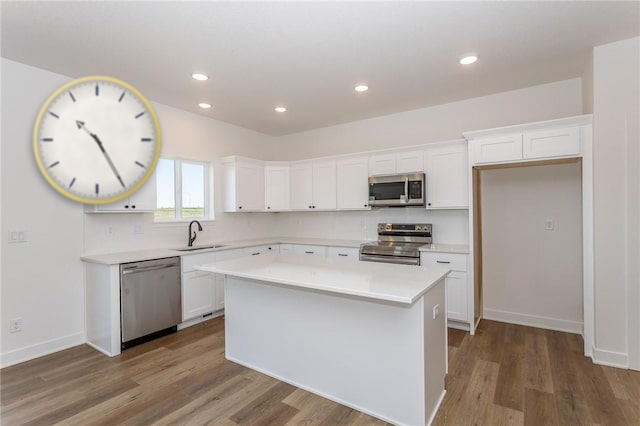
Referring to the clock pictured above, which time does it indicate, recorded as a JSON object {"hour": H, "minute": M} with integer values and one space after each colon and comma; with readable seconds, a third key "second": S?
{"hour": 10, "minute": 25}
